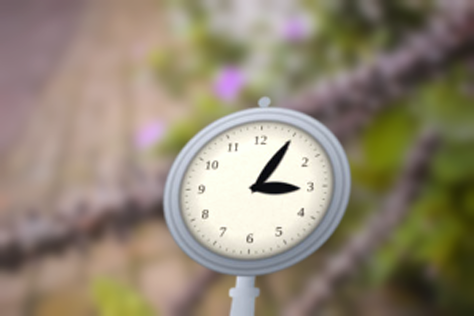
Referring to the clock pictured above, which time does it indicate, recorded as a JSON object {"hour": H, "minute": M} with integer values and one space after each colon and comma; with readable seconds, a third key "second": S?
{"hour": 3, "minute": 5}
